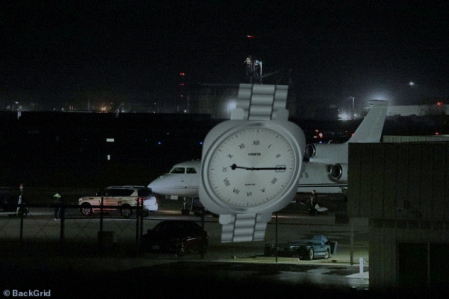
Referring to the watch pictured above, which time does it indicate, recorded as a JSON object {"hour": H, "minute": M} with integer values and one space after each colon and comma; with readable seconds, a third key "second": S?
{"hour": 9, "minute": 15}
